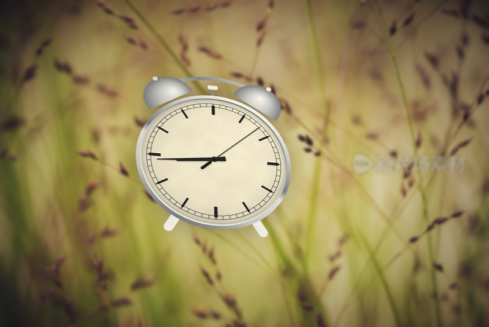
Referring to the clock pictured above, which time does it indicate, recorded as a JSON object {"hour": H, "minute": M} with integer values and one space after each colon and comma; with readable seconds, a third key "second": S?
{"hour": 8, "minute": 44, "second": 8}
